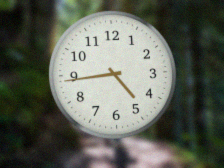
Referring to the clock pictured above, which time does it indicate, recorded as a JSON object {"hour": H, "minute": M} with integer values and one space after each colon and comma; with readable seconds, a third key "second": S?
{"hour": 4, "minute": 44}
